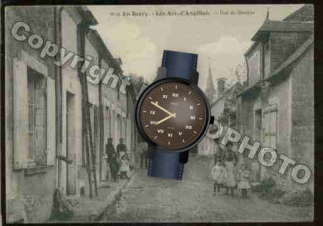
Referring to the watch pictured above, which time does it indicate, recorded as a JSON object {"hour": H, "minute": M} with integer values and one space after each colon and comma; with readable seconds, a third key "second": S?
{"hour": 7, "minute": 49}
